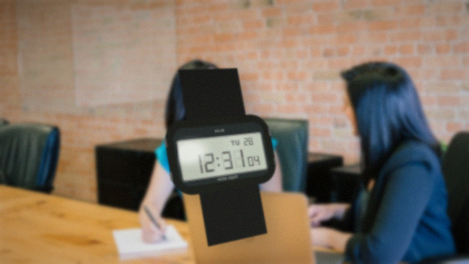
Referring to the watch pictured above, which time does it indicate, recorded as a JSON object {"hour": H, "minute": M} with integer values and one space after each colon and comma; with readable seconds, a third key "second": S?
{"hour": 12, "minute": 31}
